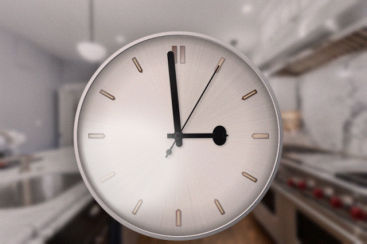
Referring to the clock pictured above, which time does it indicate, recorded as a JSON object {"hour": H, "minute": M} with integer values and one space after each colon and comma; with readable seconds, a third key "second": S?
{"hour": 2, "minute": 59, "second": 5}
